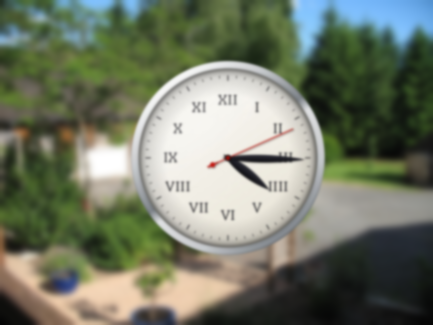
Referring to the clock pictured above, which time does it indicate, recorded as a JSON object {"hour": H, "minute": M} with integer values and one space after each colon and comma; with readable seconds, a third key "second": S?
{"hour": 4, "minute": 15, "second": 11}
